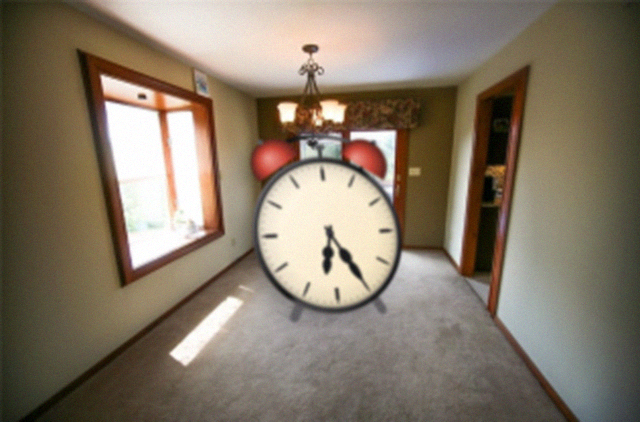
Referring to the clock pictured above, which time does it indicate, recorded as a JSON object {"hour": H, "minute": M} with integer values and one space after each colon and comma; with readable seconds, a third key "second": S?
{"hour": 6, "minute": 25}
